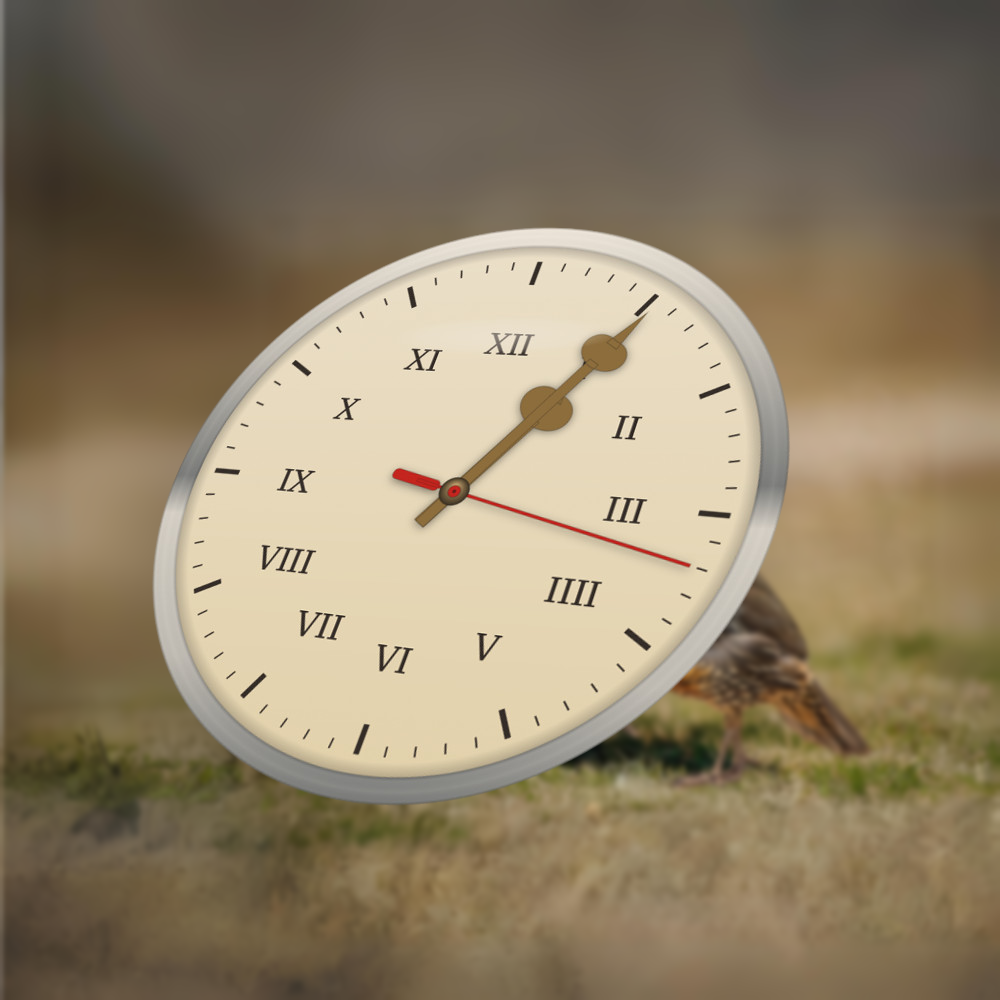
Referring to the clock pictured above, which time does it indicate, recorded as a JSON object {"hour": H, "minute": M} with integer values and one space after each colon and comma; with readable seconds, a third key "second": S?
{"hour": 1, "minute": 5, "second": 17}
